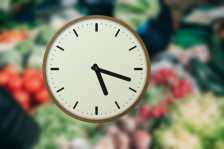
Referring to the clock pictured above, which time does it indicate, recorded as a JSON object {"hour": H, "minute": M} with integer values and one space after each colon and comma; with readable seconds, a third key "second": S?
{"hour": 5, "minute": 18}
